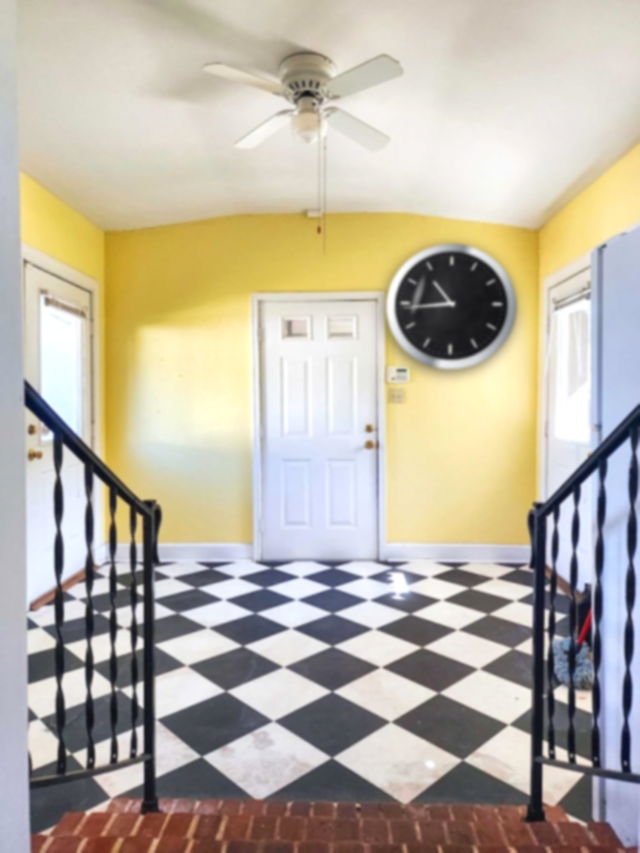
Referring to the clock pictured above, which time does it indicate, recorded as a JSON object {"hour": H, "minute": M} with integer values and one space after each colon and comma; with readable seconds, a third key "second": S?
{"hour": 10, "minute": 44}
